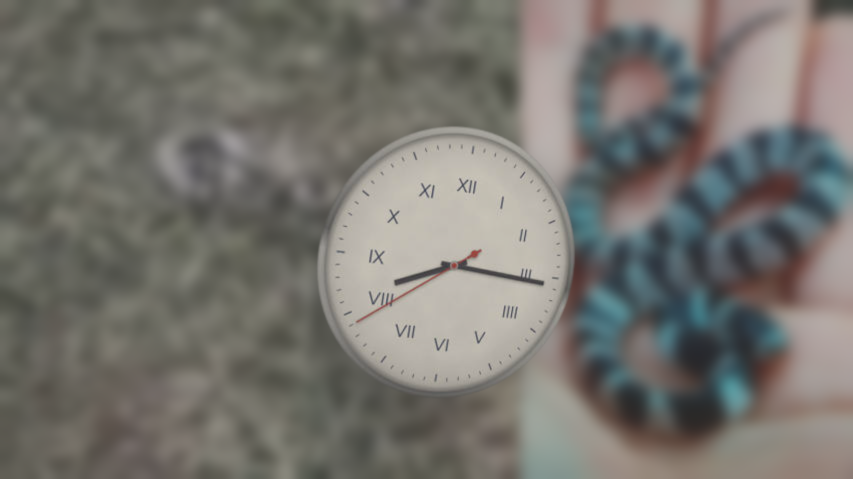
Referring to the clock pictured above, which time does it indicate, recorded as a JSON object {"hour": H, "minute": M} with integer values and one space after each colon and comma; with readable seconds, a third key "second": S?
{"hour": 8, "minute": 15, "second": 39}
